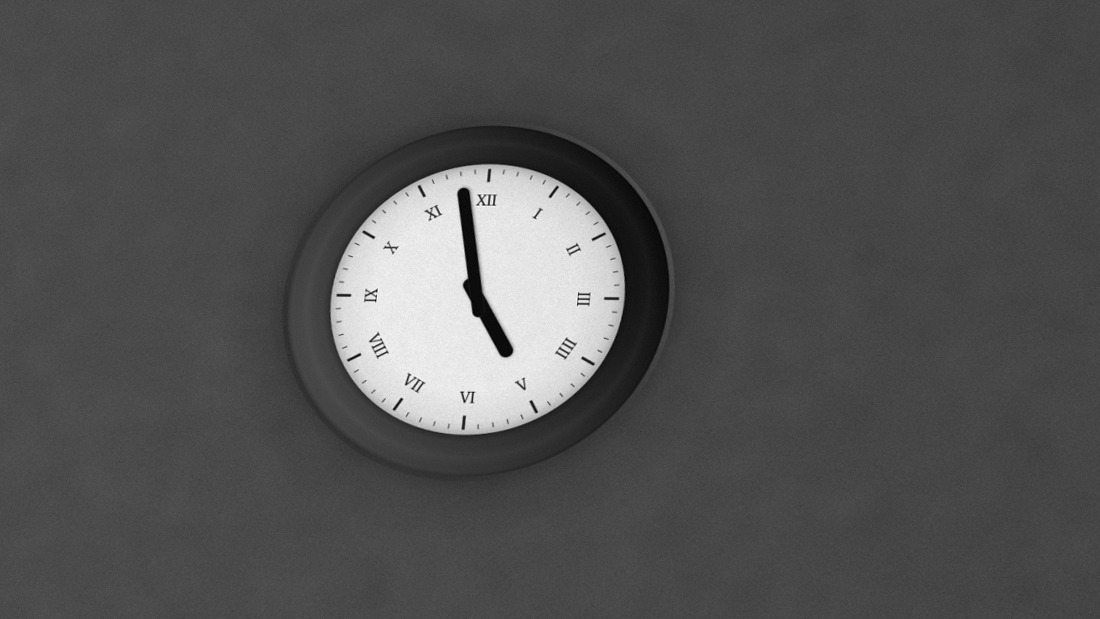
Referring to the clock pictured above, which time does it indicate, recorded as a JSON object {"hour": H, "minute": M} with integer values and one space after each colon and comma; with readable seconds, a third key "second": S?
{"hour": 4, "minute": 58}
